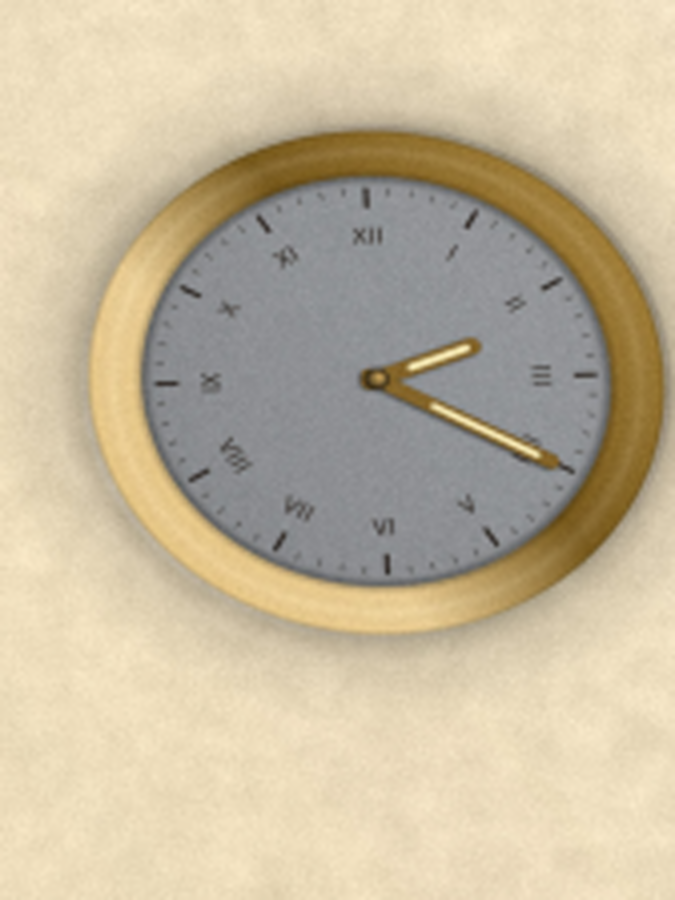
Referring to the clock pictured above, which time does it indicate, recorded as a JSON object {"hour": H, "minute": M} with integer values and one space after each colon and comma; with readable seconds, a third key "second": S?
{"hour": 2, "minute": 20}
